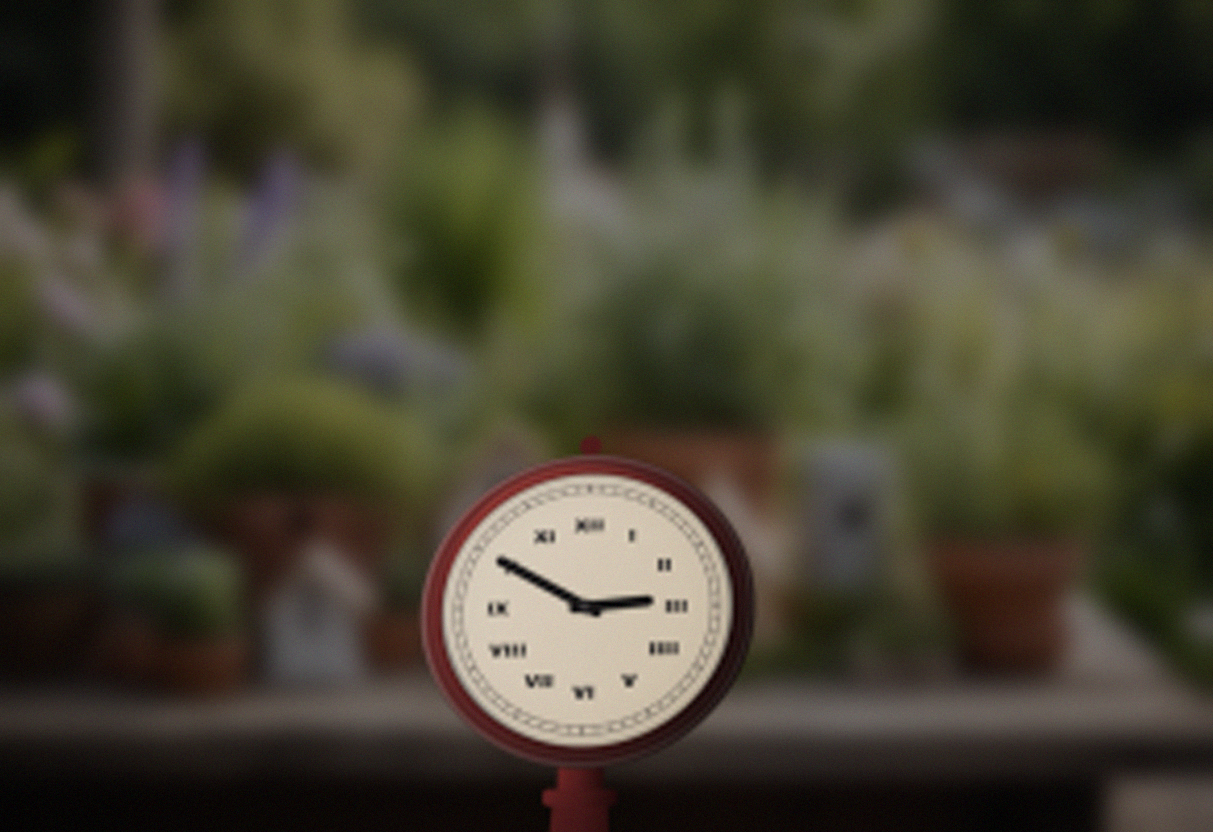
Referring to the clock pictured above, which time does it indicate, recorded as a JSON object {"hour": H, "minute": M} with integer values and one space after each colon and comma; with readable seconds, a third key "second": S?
{"hour": 2, "minute": 50}
